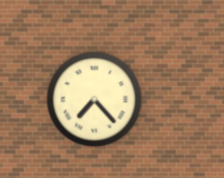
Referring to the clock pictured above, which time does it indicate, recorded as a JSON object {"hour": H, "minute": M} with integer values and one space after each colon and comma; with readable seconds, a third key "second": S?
{"hour": 7, "minute": 23}
